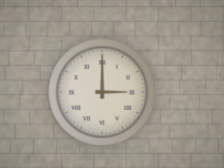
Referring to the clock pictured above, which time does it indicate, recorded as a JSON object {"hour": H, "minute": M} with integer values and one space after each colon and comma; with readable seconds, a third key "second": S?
{"hour": 3, "minute": 0}
